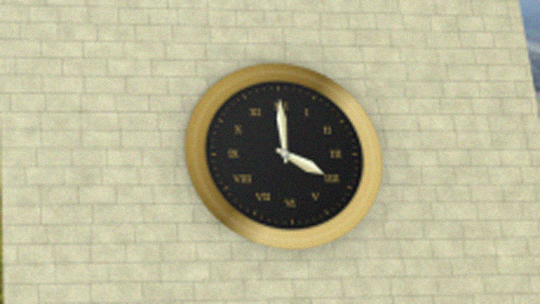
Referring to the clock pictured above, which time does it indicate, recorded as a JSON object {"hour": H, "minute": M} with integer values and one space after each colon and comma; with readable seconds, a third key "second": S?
{"hour": 4, "minute": 0}
